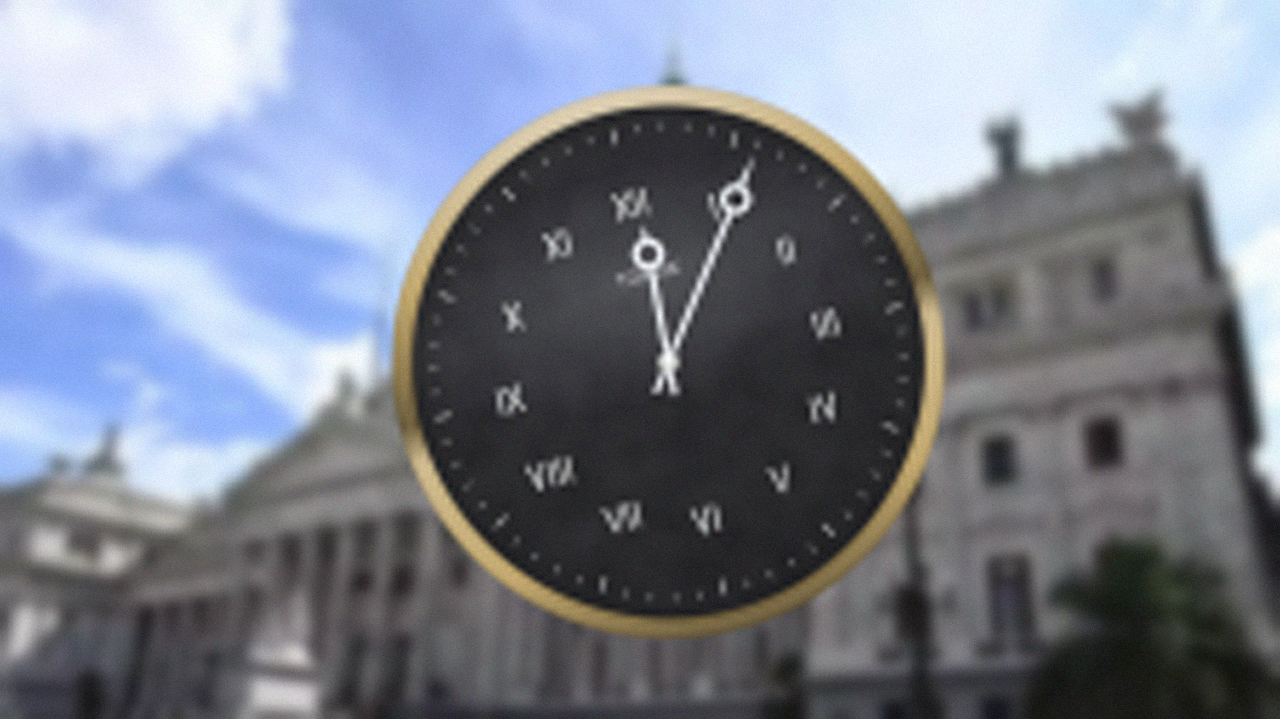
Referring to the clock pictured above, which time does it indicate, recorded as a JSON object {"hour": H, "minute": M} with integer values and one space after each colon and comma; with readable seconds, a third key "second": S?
{"hour": 12, "minute": 6}
